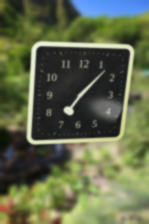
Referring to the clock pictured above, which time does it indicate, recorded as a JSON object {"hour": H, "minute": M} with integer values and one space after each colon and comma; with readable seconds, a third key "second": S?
{"hour": 7, "minute": 7}
